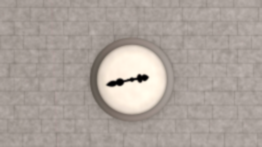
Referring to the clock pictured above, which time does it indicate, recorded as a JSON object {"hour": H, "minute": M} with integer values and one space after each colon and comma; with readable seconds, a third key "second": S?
{"hour": 2, "minute": 43}
